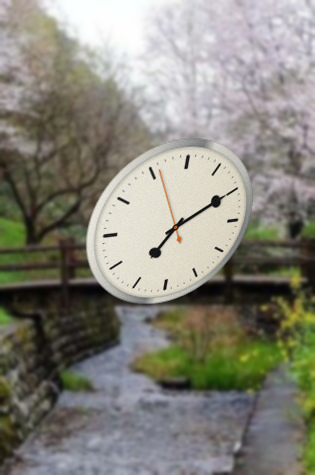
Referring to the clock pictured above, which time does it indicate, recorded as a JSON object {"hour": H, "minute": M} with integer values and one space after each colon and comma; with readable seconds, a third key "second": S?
{"hour": 7, "minute": 9, "second": 56}
